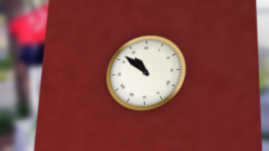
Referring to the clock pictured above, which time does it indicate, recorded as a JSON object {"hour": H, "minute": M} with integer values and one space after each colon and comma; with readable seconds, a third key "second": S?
{"hour": 10, "minute": 52}
